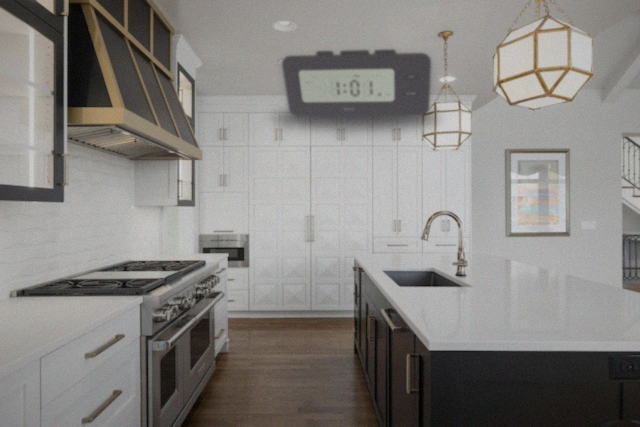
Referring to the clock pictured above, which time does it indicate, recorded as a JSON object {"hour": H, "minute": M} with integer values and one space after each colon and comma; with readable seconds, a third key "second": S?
{"hour": 1, "minute": 1}
